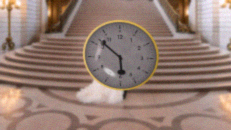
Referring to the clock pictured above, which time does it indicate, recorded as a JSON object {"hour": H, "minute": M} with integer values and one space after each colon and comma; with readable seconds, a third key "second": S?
{"hour": 5, "minute": 52}
